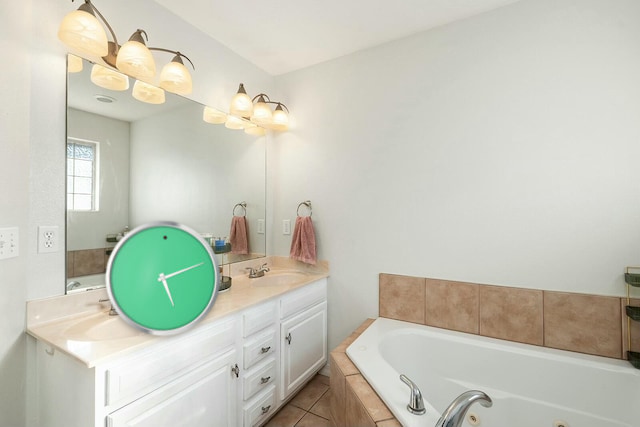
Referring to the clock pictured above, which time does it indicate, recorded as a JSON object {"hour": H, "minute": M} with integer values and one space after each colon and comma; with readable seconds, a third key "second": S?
{"hour": 5, "minute": 11}
